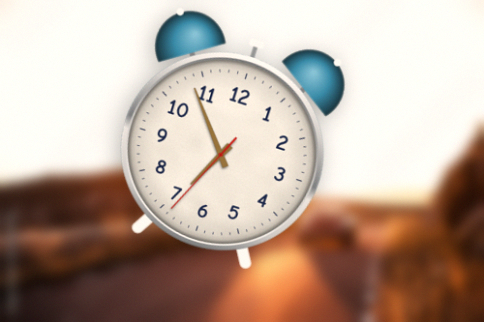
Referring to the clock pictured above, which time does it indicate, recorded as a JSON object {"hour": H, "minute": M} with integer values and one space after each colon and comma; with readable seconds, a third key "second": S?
{"hour": 6, "minute": 53, "second": 34}
